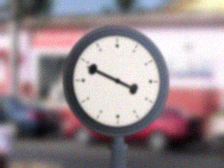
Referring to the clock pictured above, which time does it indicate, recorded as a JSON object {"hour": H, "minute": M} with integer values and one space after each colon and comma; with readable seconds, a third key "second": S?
{"hour": 3, "minute": 49}
